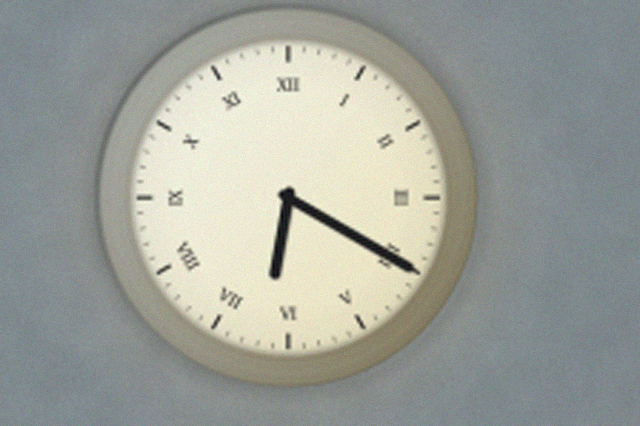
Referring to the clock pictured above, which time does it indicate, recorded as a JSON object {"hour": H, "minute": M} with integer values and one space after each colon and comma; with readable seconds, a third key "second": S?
{"hour": 6, "minute": 20}
